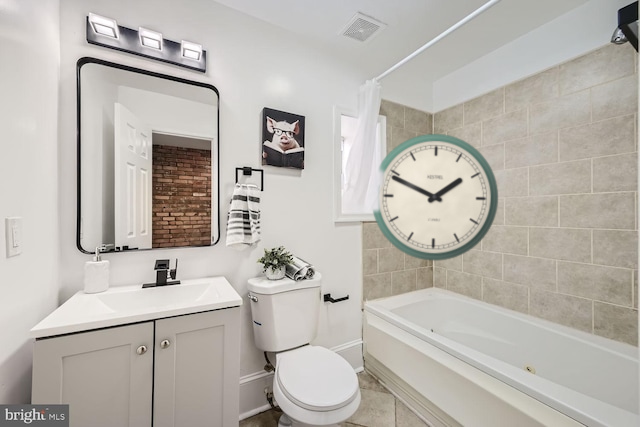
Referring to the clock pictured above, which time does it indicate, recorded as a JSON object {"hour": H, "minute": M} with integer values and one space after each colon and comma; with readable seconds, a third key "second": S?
{"hour": 1, "minute": 49}
